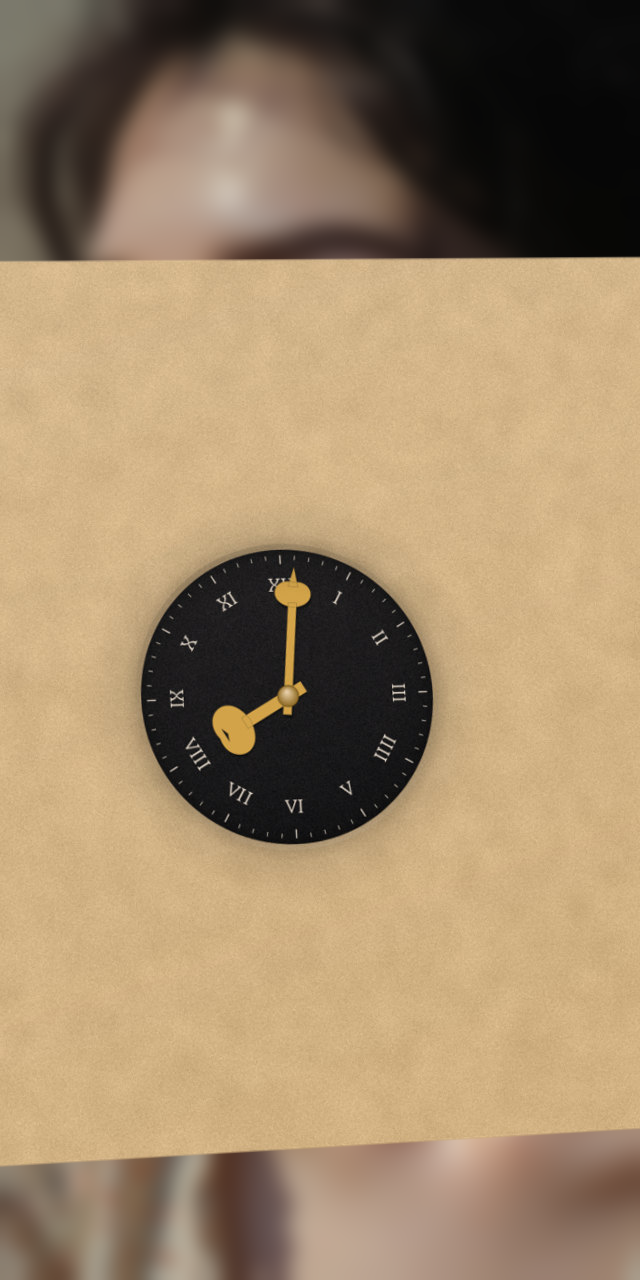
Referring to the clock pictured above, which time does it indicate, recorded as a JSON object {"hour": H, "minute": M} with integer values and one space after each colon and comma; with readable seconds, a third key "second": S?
{"hour": 8, "minute": 1}
